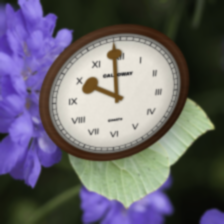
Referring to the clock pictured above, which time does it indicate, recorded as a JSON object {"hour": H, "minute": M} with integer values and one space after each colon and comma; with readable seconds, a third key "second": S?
{"hour": 9, "minute": 59}
